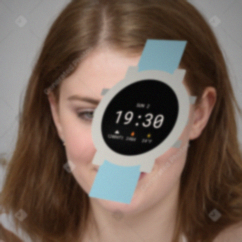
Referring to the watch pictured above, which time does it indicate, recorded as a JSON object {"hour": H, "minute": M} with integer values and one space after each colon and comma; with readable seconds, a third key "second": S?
{"hour": 19, "minute": 30}
